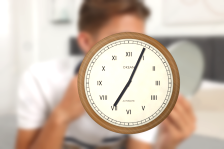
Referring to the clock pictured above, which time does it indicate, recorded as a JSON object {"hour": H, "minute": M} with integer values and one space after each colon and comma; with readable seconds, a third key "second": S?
{"hour": 7, "minute": 4}
